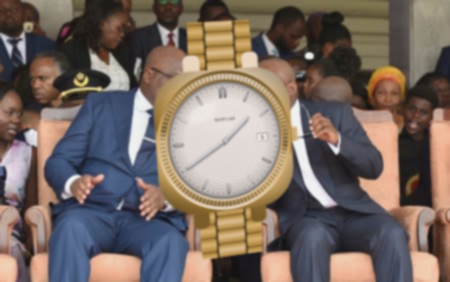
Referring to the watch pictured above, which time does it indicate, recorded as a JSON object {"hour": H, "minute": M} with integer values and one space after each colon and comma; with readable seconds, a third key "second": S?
{"hour": 1, "minute": 40}
